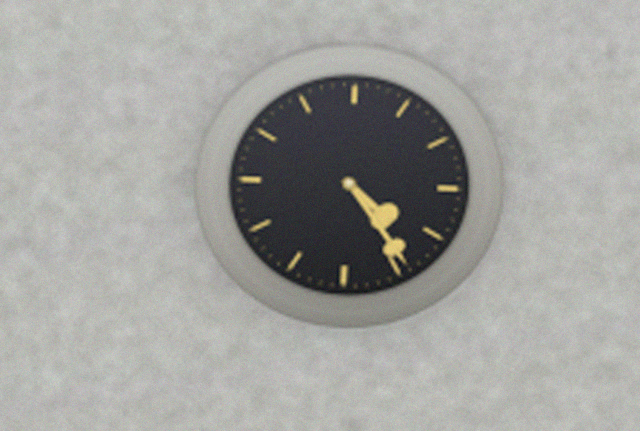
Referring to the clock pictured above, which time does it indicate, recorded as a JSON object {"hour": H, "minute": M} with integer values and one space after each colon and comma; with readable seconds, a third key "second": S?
{"hour": 4, "minute": 24}
